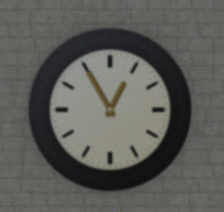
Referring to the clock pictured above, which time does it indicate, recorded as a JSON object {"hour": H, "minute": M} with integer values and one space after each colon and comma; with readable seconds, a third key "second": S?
{"hour": 12, "minute": 55}
